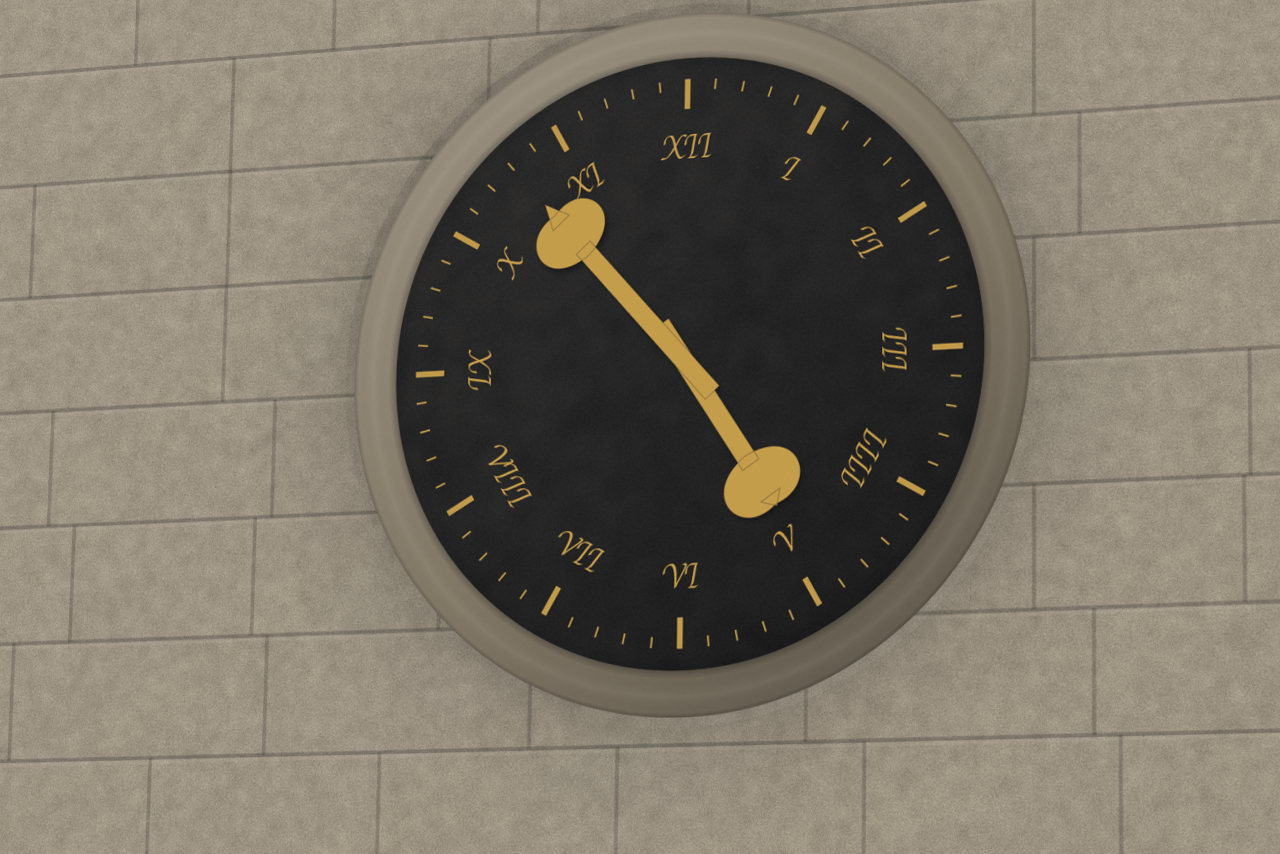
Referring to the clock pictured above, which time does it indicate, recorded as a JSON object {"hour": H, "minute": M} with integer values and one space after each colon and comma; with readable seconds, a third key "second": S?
{"hour": 4, "minute": 53}
